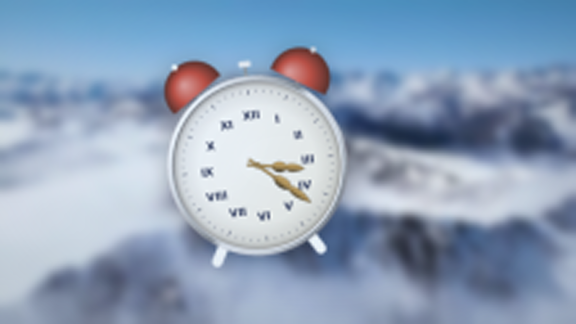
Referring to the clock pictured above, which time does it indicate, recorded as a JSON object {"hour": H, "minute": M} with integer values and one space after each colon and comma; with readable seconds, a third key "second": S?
{"hour": 3, "minute": 22}
